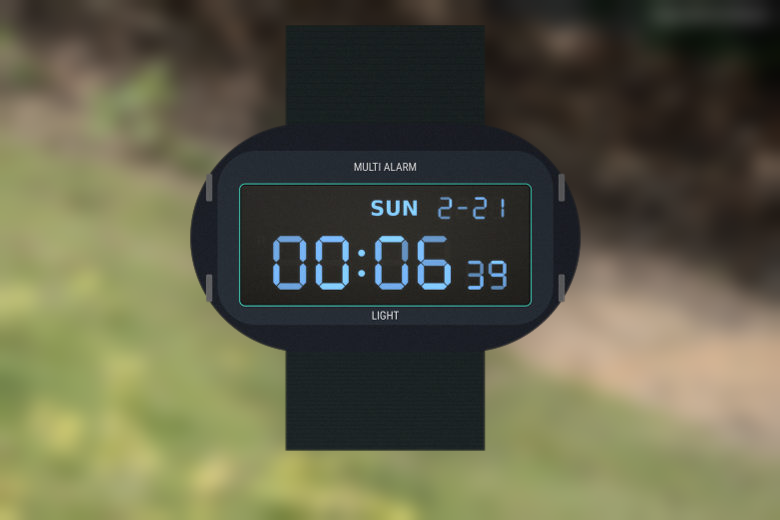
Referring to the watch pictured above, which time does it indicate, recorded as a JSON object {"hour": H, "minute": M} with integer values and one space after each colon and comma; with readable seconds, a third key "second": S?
{"hour": 0, "minute": 6, "second": 39}
